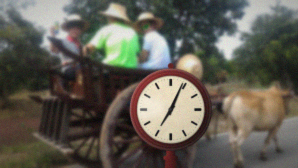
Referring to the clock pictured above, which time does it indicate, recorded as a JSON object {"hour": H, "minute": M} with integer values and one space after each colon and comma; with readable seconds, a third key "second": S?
{"hour": 7, "minute": 4}
